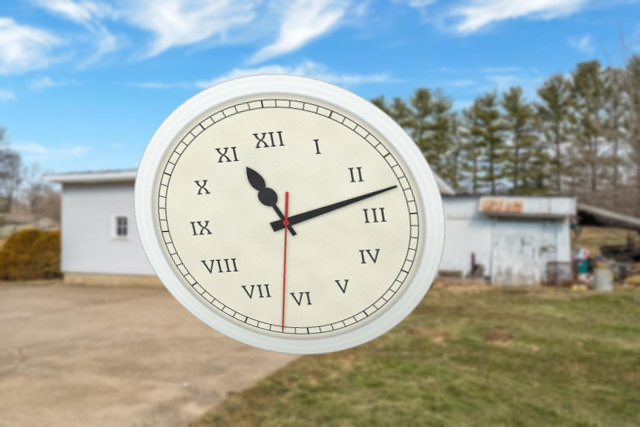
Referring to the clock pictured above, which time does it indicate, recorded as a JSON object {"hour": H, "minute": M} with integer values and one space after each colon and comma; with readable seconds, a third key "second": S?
{"hour": 11, "minute": 12, "second": 32}
